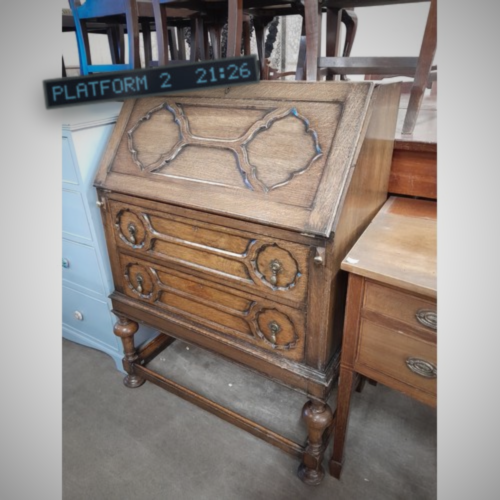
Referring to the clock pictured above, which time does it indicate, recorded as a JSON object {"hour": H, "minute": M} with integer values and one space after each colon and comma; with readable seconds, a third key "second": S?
{"hour": 21, "minute": 26}
